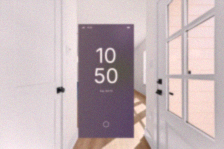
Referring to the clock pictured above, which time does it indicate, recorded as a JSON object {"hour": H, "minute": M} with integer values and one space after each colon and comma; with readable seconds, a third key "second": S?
{"hour": 10, "minute": 50}
